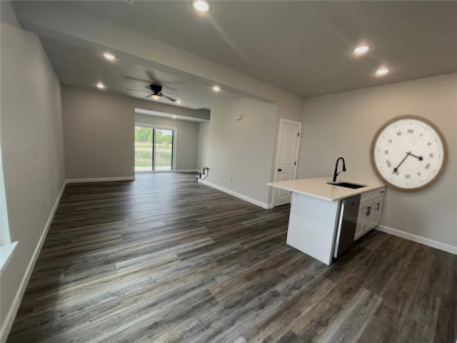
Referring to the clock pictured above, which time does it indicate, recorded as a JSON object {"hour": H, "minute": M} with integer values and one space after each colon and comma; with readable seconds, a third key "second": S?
{"hour": 3, "minute": 36}
